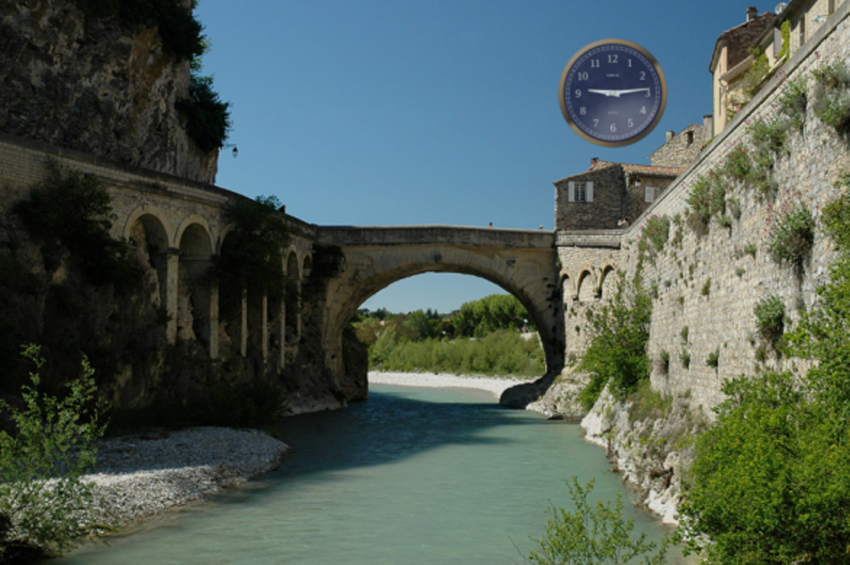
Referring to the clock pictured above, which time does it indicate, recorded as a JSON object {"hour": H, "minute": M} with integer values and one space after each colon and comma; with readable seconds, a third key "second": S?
{"hour": 9, "minute": 14}
